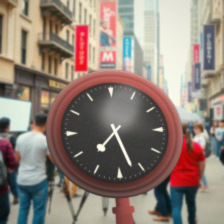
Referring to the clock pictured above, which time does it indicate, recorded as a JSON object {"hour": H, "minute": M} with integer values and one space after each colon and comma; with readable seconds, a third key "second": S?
{"hour": 7, "minute": 27}
